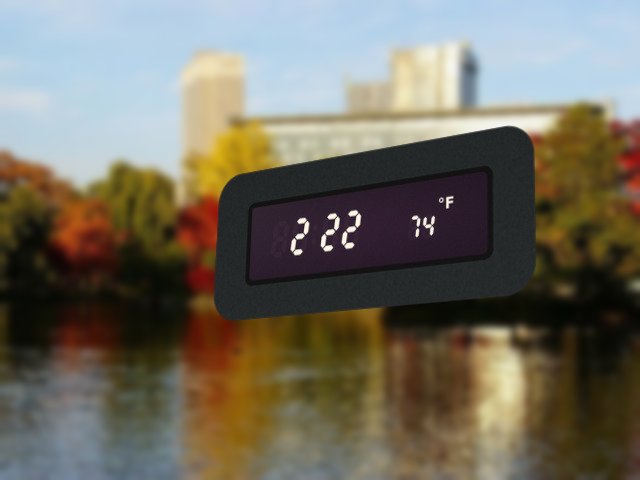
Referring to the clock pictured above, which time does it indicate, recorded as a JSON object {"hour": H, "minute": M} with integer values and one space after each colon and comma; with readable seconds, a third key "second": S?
{"hour": 2, "minute": 22}
